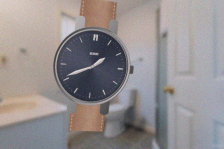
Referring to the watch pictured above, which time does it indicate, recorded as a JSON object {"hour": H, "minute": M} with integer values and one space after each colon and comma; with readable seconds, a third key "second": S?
{"hour": 1, "minute": 41}
